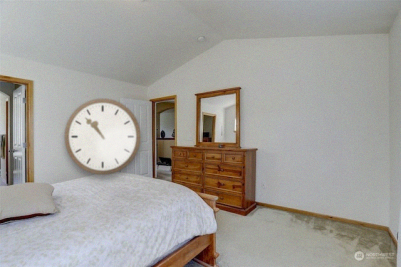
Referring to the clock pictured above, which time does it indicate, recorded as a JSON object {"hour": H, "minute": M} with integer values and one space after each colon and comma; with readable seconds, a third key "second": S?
{"hour": 10, "minute": 53}
